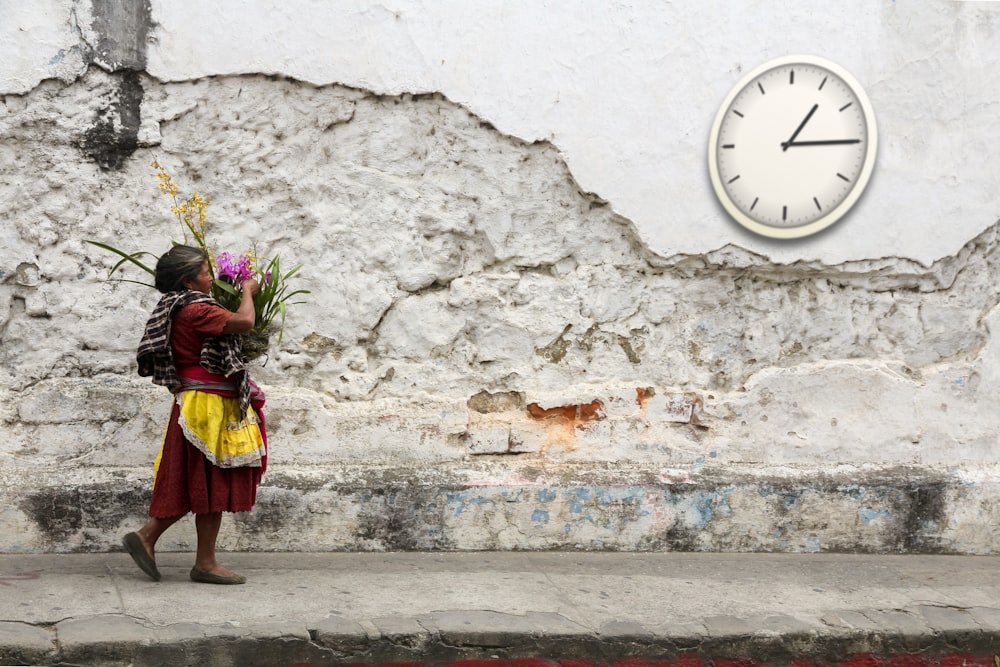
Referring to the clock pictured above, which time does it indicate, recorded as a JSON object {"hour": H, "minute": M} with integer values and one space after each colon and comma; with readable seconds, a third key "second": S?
{"hour": 1, "minute": 15}
